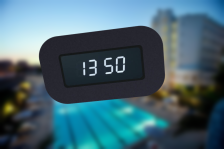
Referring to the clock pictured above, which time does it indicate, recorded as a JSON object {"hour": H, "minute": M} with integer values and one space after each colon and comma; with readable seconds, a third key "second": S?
{"hour": 13, "minute": 50}
